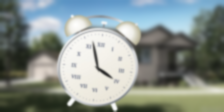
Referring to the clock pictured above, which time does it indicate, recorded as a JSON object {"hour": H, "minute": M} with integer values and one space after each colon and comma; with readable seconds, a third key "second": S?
{"hour": 3, "minute": 57}
